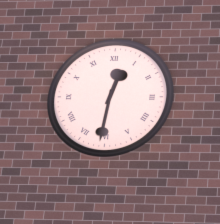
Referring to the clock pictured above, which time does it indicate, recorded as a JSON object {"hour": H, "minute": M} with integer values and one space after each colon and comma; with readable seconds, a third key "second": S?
{"hour": 12, "minute": 31}
